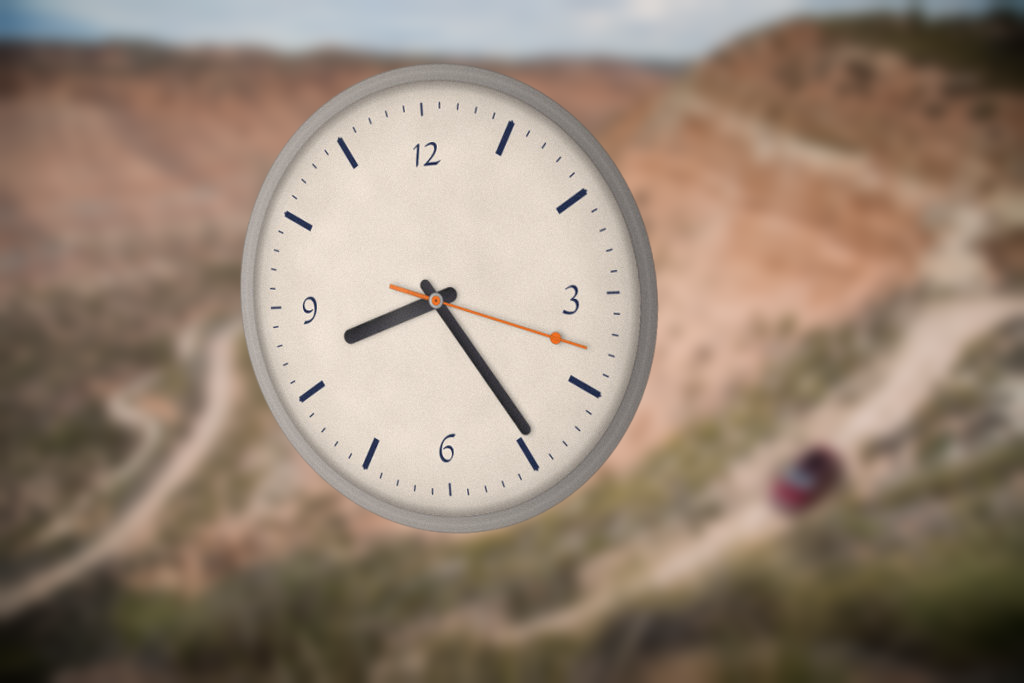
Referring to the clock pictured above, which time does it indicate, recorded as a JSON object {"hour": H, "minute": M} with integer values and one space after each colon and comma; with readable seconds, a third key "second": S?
{"hour": 8, "minute": 24, "second": 18}
